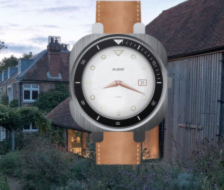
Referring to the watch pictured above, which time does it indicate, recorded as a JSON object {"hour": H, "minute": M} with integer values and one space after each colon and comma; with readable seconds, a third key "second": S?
{"hour": 8, "minute": 19}
